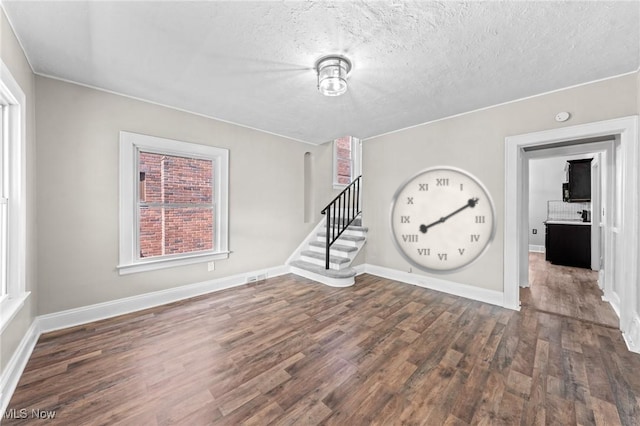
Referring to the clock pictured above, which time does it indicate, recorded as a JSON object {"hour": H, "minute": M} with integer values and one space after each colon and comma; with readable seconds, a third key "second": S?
{"hour": 8, "minute": 10}
